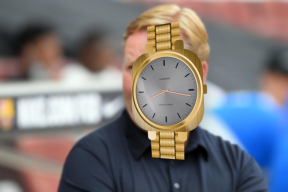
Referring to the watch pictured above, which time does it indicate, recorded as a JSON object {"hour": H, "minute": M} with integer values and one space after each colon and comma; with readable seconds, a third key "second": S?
{"hour": 8, "minute": 17}
